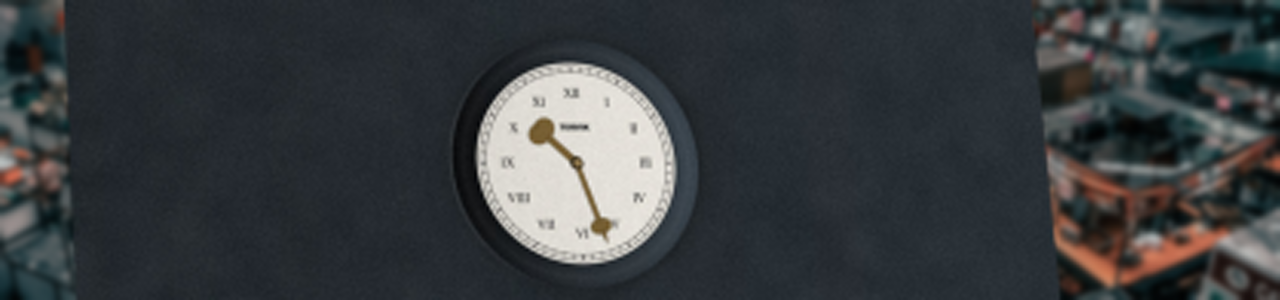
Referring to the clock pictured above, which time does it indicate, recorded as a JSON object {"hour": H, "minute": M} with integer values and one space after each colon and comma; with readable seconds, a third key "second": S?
{"hour": 10, "minute": 27}
